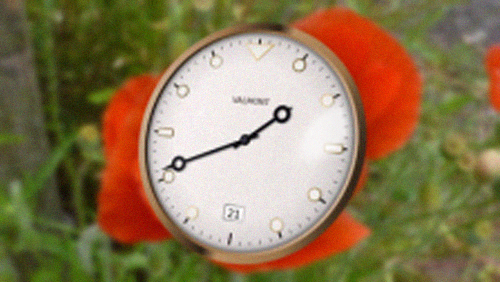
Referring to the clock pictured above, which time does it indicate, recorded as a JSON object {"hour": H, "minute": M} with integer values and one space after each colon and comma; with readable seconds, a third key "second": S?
{"hour": 1, "minute": 41}
